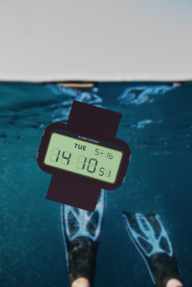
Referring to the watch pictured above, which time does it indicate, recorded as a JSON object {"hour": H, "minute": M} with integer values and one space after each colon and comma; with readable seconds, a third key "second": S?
{"hour": 14, "minute": 10, "second": 51}
